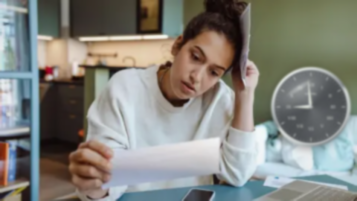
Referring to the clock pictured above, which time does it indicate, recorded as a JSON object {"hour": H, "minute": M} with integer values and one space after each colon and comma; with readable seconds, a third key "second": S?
{"hour": 8, "minute": 59}
